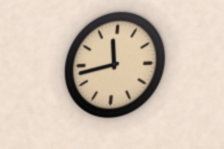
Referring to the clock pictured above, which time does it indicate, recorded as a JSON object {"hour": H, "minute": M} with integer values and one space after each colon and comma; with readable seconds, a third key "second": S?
{"hour": 11, "minute": 43}
